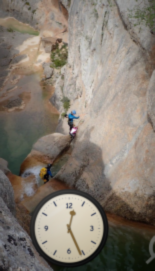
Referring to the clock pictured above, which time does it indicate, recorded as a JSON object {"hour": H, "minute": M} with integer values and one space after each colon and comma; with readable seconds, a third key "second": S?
{"hour": 12, "minute": 26}
